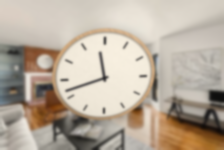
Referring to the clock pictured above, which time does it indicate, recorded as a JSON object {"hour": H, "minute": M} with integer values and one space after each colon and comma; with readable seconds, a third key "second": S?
{"hour": 11, "minute": 42}
